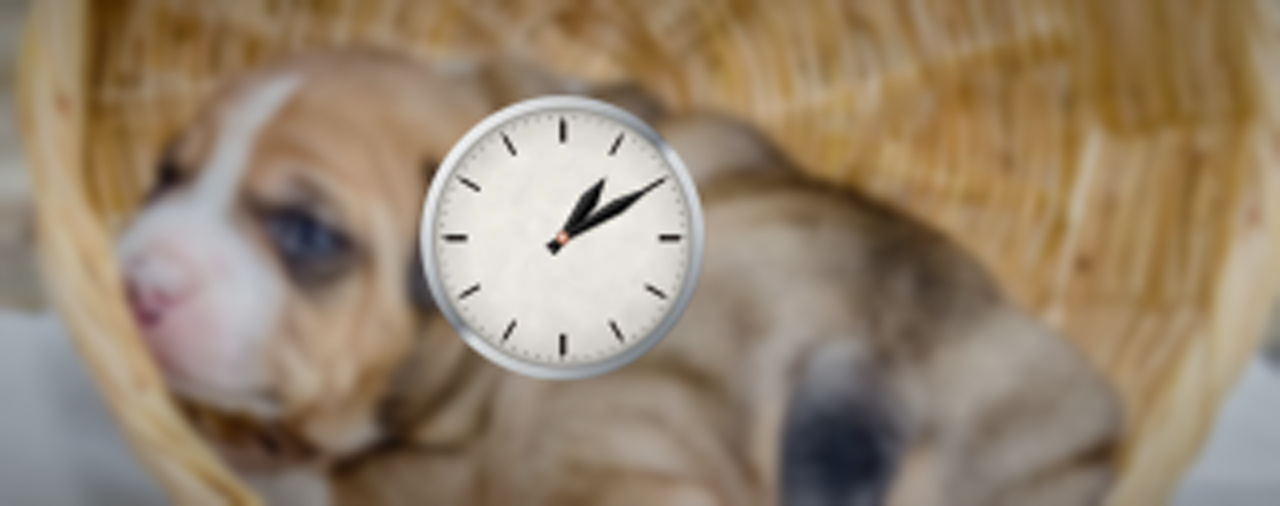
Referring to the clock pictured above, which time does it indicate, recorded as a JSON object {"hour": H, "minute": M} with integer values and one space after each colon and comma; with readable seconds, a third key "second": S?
{"hour": 1, "minute": 10}
